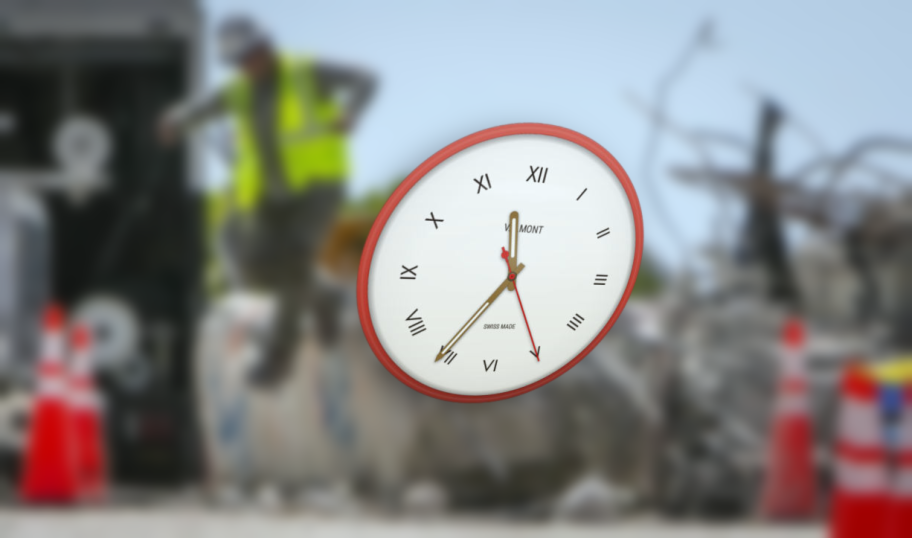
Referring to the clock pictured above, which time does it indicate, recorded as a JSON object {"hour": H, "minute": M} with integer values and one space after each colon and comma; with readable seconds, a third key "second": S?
{"hour": 11, "minute": 35, "second": 25}
